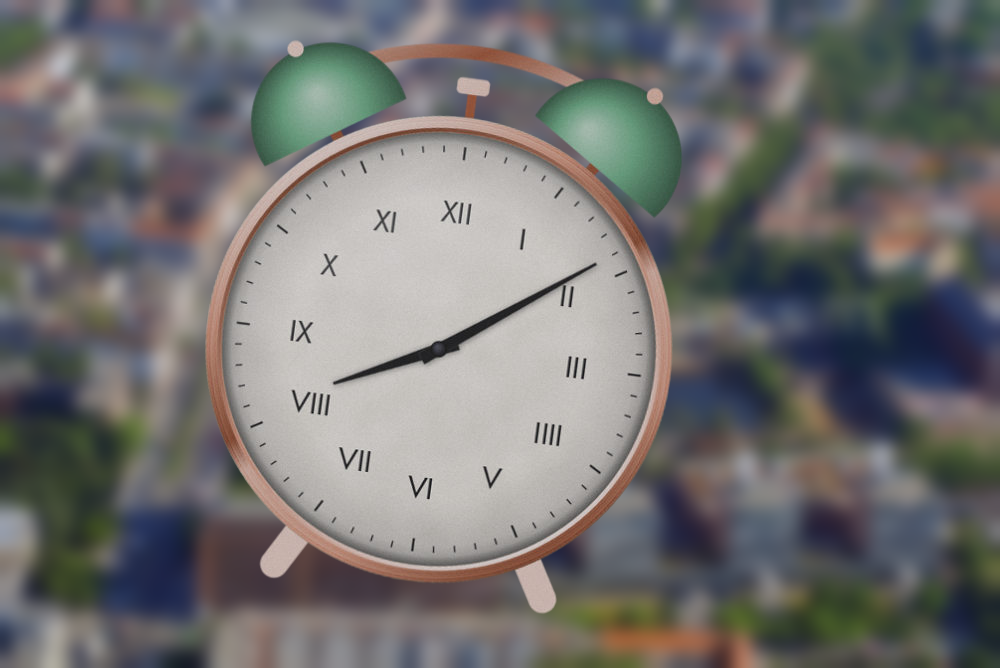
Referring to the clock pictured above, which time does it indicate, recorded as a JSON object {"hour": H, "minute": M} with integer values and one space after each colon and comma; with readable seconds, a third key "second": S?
{"hour": 8, "minute": 9}
